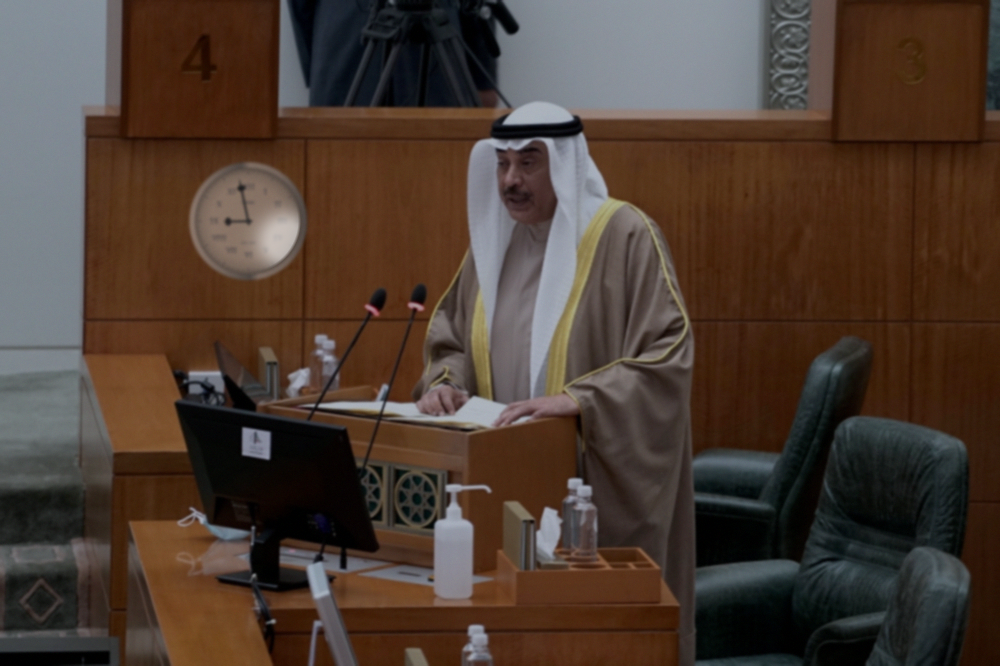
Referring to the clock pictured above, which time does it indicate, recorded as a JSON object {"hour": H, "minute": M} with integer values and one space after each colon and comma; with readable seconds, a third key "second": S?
{"hour": 8, "minute": 58}
